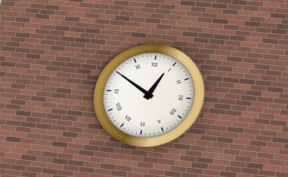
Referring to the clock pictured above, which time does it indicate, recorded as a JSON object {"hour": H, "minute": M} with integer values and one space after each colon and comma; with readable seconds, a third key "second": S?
{"hour": 12, "minute": 50}
